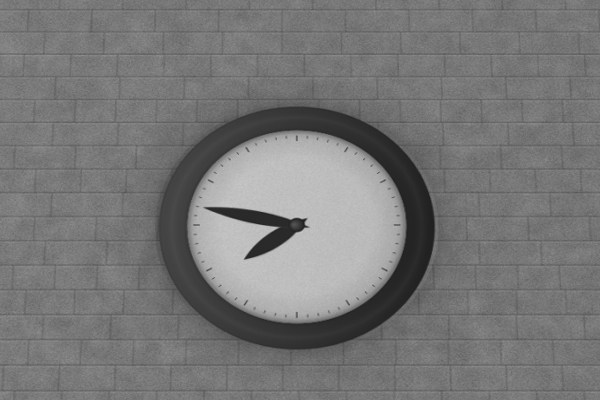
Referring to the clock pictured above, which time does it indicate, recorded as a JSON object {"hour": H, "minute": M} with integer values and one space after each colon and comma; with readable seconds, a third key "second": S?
{"hour": 7, "minute": 47}
